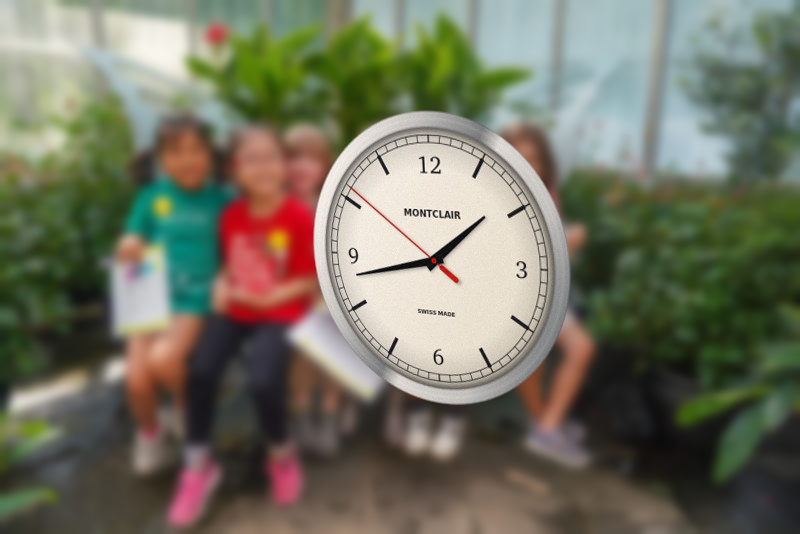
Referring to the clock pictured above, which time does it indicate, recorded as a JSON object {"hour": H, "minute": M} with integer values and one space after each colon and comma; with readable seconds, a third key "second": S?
{"hour": 1, "minute": 42, "second": 51}
